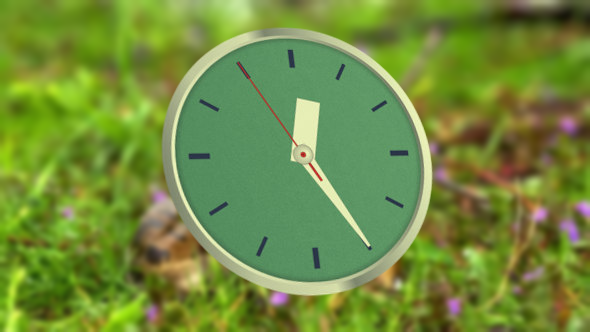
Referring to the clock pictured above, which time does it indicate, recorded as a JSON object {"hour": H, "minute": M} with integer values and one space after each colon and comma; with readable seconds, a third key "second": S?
{"hour": 12, "minute": 24, "second": 55}
